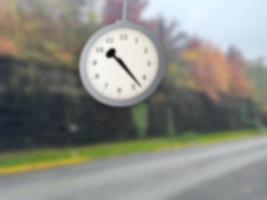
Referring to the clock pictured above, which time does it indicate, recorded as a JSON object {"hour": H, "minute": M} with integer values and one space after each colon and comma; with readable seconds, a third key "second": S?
{"hour": 10, "minute": 23}
